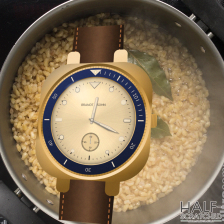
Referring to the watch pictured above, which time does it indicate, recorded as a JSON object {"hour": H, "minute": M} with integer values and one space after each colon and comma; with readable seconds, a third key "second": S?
{"hour": 12, "minute": 19}
